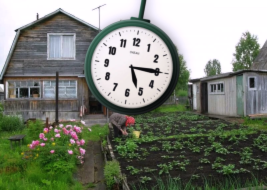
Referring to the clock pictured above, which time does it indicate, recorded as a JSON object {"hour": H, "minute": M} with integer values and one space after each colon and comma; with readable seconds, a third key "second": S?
{"hour": 5, "minute": 15}
